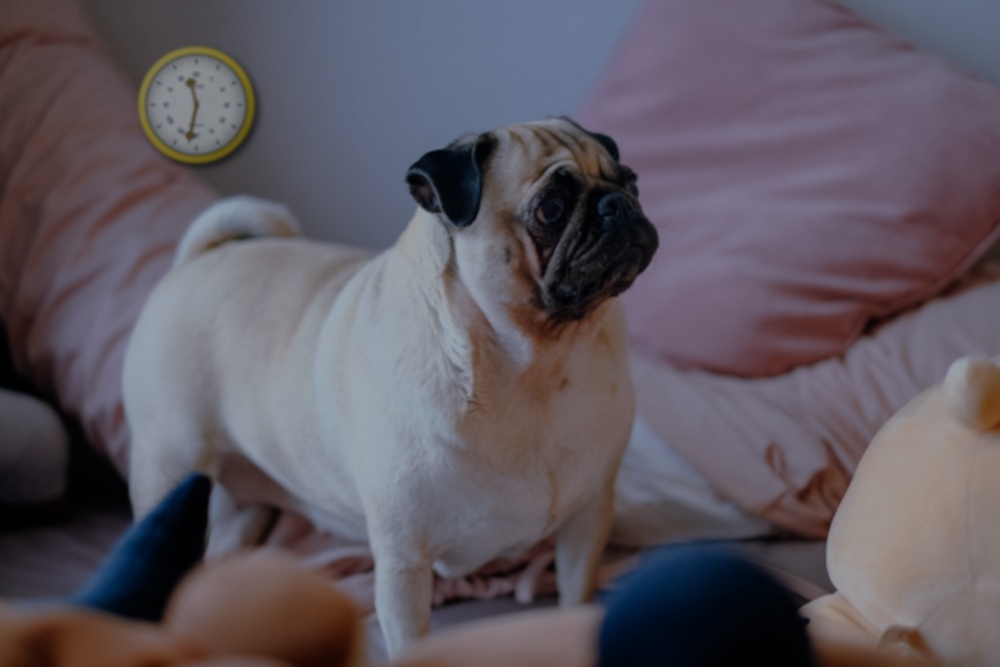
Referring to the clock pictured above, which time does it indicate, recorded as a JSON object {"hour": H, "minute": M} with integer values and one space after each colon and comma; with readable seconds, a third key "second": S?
{"hour": 11, "minute": 32}
